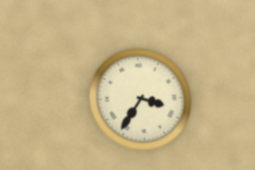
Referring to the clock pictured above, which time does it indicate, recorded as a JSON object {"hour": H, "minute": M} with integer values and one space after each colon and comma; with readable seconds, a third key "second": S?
{"hour": 3, "minute": 36}
